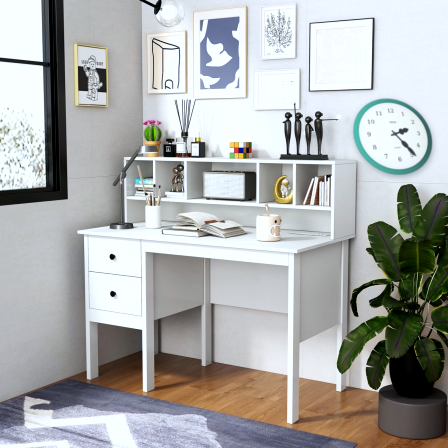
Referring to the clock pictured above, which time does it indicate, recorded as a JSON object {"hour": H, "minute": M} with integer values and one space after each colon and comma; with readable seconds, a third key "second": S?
{"hour": 2, "minute": 24}
